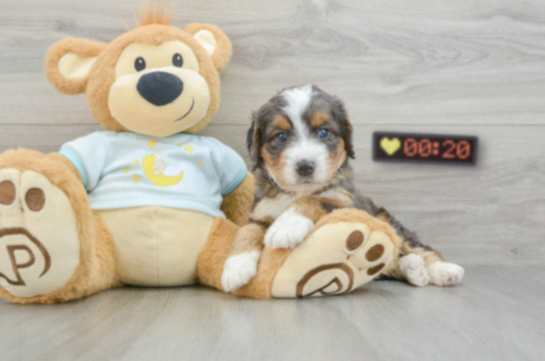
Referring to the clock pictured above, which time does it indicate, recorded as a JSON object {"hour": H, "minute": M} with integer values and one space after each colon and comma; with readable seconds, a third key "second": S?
{"hour": 0, "minute": 20}
